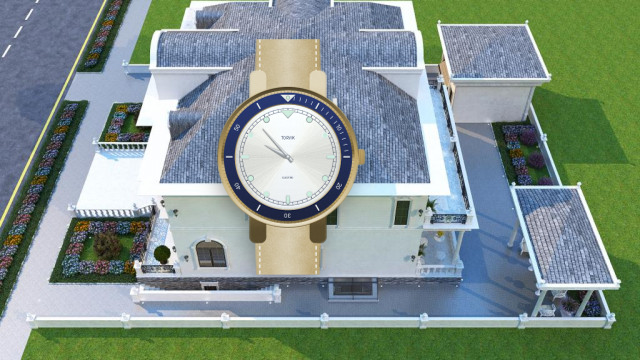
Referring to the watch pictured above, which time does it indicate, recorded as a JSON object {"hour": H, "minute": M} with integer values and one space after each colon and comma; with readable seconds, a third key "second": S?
{"hour": 9, "minute": 53}
